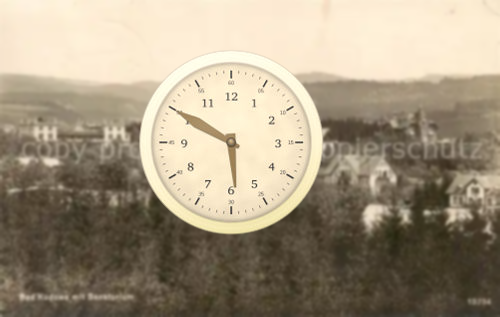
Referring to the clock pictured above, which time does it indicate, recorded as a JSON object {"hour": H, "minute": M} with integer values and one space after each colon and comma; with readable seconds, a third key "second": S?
{"hour": 5, "minute": 50}
